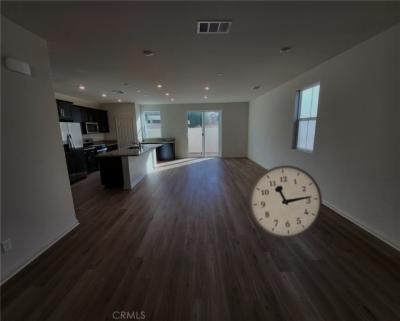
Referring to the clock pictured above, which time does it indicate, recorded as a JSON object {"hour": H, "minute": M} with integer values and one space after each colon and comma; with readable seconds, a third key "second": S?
{"hour": 11, "minute": 14}
